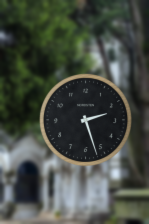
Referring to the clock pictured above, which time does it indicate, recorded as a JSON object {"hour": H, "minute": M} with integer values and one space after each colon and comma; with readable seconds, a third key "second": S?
{"hour": 2, "minute": 27}
